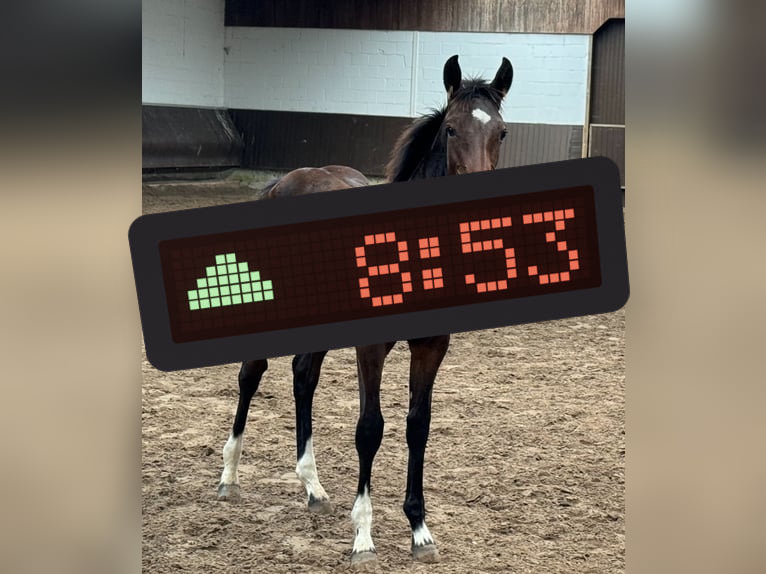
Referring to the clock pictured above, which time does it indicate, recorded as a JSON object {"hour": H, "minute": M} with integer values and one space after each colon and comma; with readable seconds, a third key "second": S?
{"hour": 8, "minute": 53}
